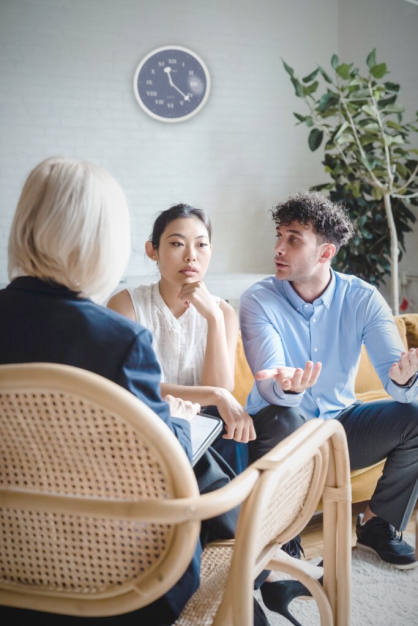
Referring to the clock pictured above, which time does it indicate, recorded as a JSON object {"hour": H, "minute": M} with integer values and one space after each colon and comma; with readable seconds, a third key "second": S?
{"hour": 11, "minute": 22}
